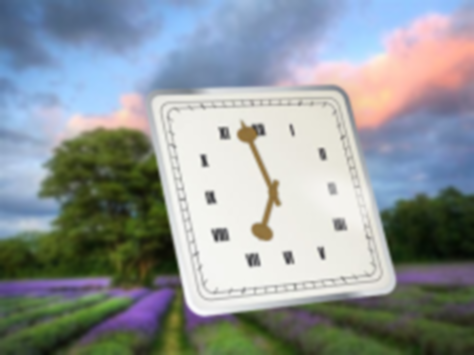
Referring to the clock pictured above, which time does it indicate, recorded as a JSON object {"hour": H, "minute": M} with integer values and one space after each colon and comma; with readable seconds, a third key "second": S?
{"hour": 6, "minute": 58}
